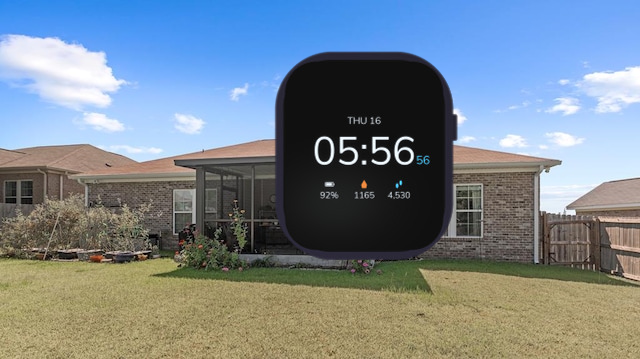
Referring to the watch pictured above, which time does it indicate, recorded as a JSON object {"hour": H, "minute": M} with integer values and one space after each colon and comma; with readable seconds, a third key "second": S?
{"hour": 5, "minute": 56, "second": 56}
